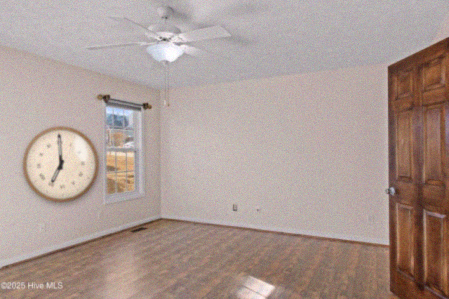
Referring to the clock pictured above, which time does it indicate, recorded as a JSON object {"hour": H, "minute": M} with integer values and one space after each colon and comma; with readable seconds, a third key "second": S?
{"hour": 7, "minute": 0}
